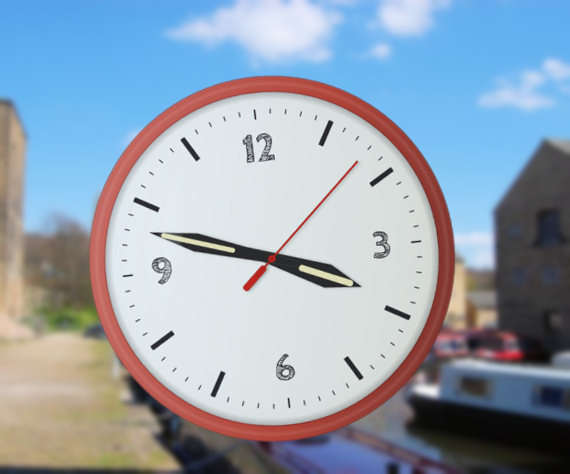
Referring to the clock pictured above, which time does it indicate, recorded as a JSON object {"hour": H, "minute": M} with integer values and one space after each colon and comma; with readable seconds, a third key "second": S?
{"hour": 3, "minute": 48, "second": 8}
